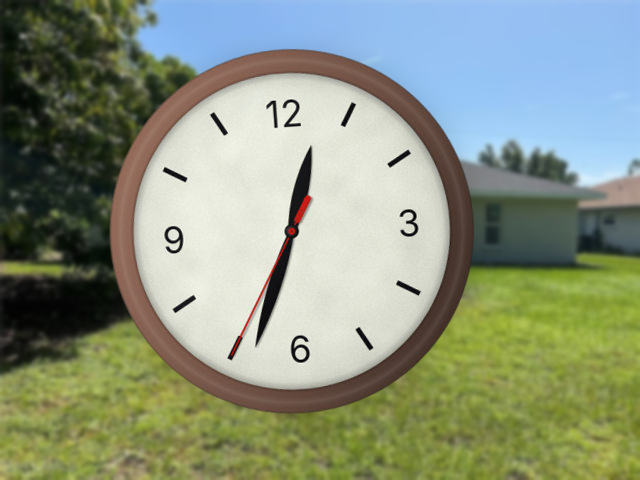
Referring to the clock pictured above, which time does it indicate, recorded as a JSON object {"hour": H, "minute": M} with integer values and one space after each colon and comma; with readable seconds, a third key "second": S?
{"hour": 12, "minute": 33, "second": 35}
